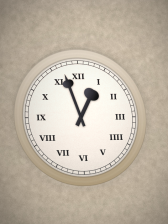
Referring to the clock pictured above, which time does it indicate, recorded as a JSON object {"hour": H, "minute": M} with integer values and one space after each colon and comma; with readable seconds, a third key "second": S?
{"hour": 12, "minute": 57}
